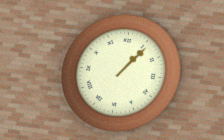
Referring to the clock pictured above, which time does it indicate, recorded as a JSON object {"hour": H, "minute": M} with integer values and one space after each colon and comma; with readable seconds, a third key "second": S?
{"hour": 1, "minute": 6}
